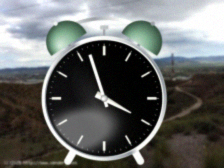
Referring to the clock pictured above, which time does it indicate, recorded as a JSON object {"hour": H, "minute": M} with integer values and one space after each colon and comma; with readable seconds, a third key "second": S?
{"hour": 3, "minute": 57}
